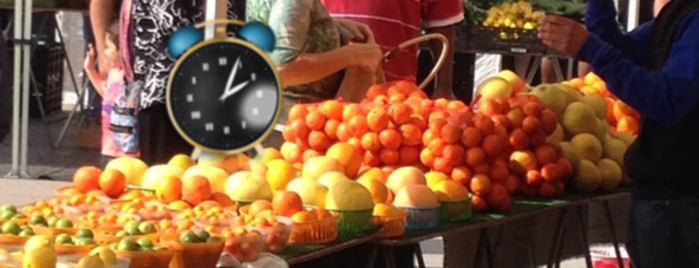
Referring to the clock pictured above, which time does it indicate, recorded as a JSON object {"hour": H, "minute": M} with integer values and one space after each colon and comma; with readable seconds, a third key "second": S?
{"hour": 2, "minute": 4}
